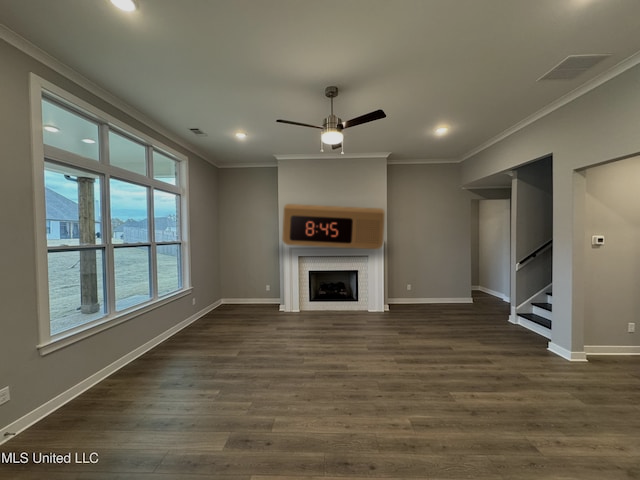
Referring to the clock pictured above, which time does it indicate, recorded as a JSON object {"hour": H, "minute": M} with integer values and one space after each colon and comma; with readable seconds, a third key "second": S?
{"hour": 8, "minute": 45}
